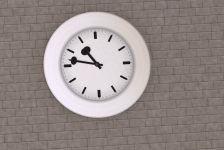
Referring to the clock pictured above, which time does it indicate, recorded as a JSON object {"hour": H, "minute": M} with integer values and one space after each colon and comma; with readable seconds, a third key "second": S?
{"hour": 10, "minute": 47}
